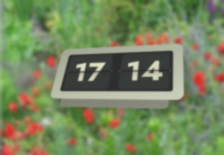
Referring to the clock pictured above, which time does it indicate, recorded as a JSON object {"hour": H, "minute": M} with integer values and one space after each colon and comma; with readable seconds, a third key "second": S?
{"hour": 17, "minute": 14}
